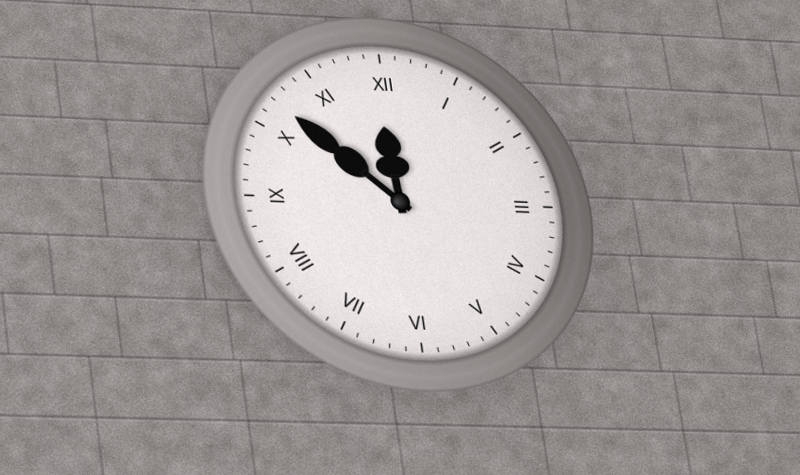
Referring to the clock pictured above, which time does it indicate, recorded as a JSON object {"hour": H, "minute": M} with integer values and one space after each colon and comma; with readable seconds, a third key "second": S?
{"hour": 11, "minute": 52}
